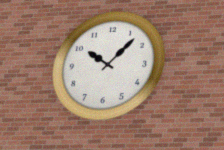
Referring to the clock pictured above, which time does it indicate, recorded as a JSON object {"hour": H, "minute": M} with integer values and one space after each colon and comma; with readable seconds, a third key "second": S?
{"hour": 10, "minute": 7}
